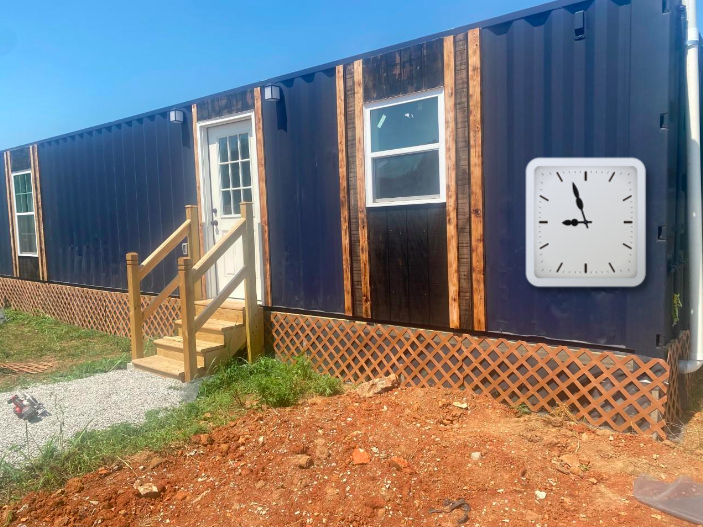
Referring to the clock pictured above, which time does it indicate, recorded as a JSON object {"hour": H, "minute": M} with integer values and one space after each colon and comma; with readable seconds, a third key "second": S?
{"hour": 8, "minute": 57}
